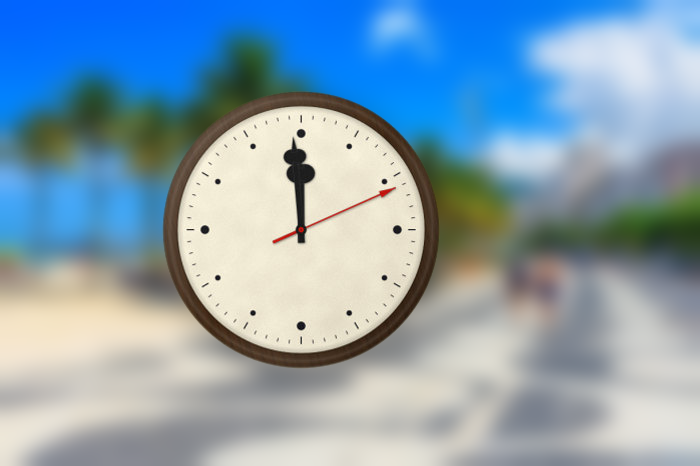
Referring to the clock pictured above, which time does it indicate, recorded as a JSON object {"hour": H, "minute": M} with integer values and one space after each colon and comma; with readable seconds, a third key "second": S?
{"hour": 11, "minute": 59, "second": 11}
